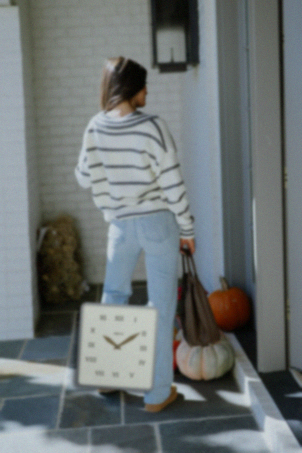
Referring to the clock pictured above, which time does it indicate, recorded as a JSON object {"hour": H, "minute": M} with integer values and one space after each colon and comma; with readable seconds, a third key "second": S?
{"hour": 10, "minute": 9}
